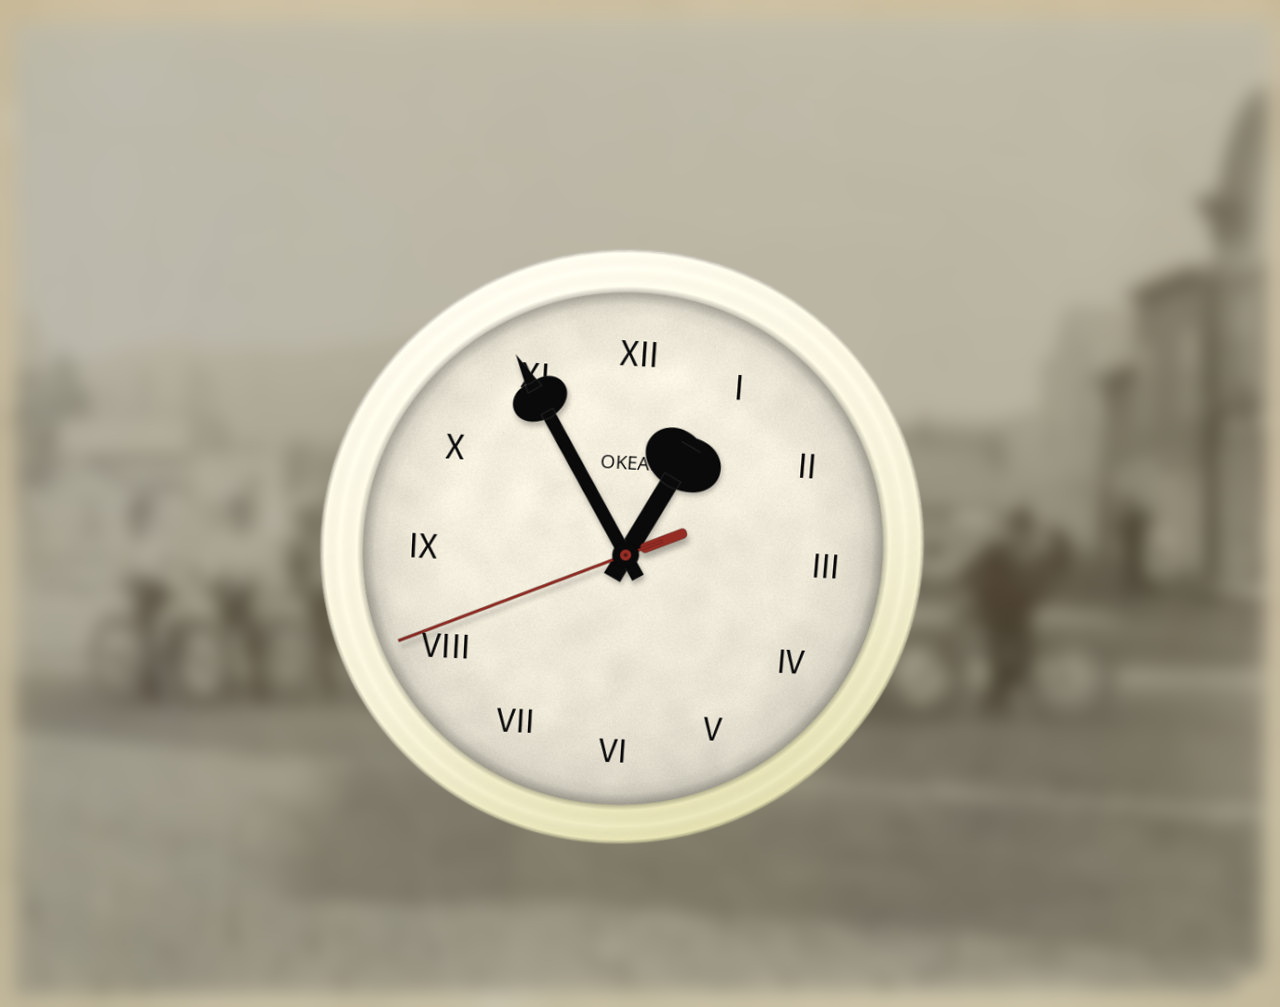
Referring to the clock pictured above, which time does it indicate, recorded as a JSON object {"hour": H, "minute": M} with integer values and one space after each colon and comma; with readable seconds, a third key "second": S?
{"hour": 12, "minute": 54, "second": 41}
